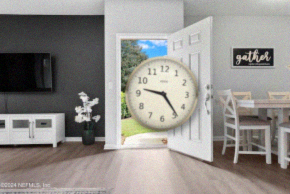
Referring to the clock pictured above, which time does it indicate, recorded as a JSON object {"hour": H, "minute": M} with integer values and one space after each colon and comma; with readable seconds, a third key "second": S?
{"hour": 9, "minute": 24}
